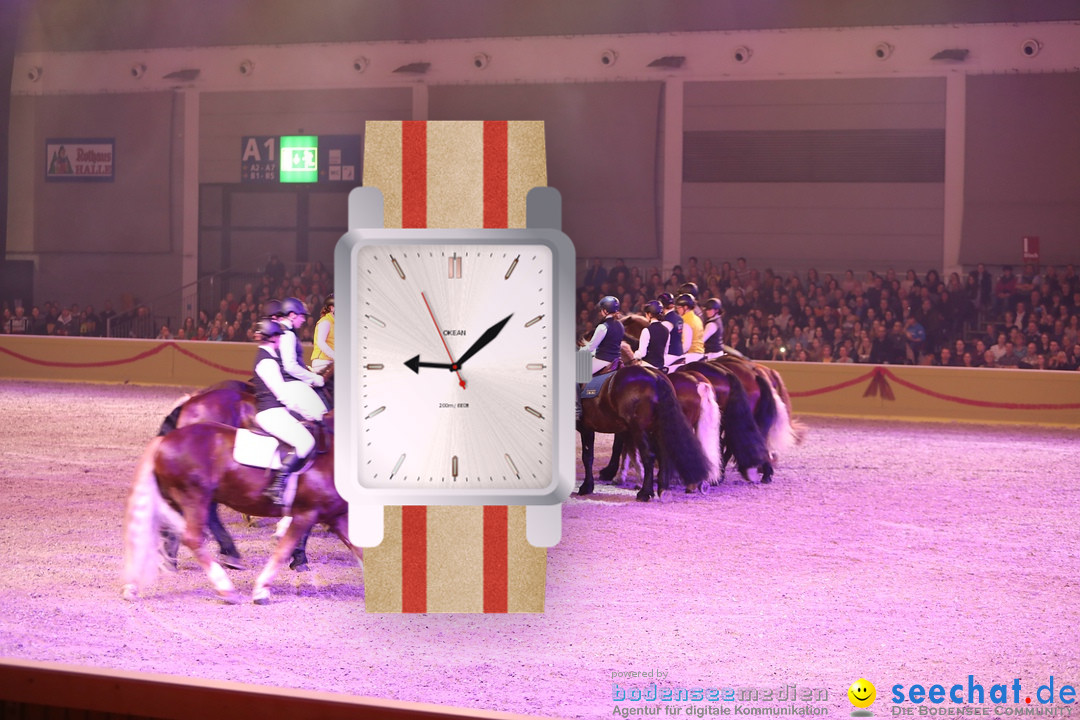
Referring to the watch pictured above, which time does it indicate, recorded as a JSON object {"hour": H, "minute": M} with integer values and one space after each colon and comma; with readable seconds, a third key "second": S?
{"hour": 9, "minute": 7, "second": 56}
